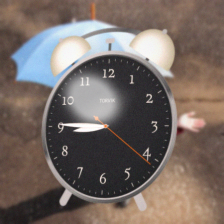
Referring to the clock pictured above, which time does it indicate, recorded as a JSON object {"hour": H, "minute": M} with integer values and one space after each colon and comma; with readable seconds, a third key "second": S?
{"hour": 8, "minute": 45, "second": 21}
